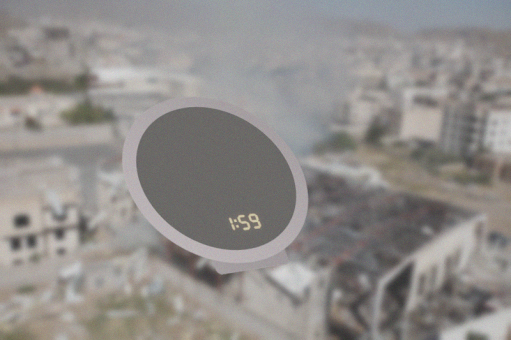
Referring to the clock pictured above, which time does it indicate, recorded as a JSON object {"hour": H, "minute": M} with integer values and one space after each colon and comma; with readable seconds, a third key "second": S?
{"hour": 1, "minute": 59}
